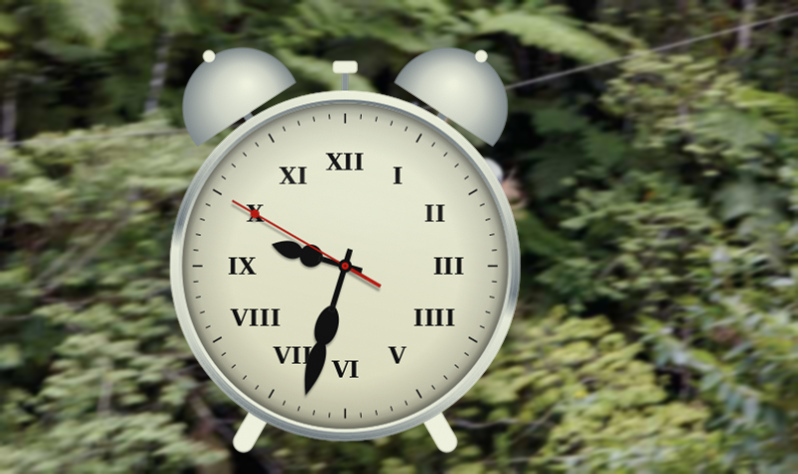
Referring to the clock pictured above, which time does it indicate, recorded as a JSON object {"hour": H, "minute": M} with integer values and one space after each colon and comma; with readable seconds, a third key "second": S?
{"hour": 9, "minute": 32, "second": 50}
